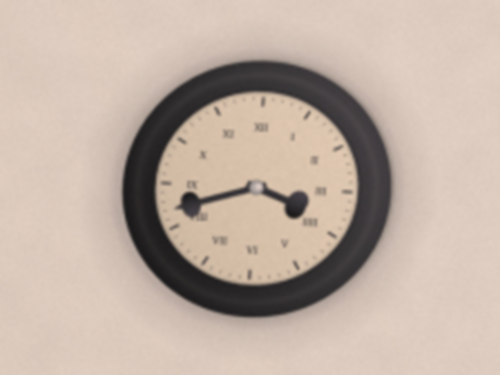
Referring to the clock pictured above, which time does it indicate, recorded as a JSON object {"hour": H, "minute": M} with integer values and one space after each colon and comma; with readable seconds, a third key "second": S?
{"hour": 3, "minute": 42}
